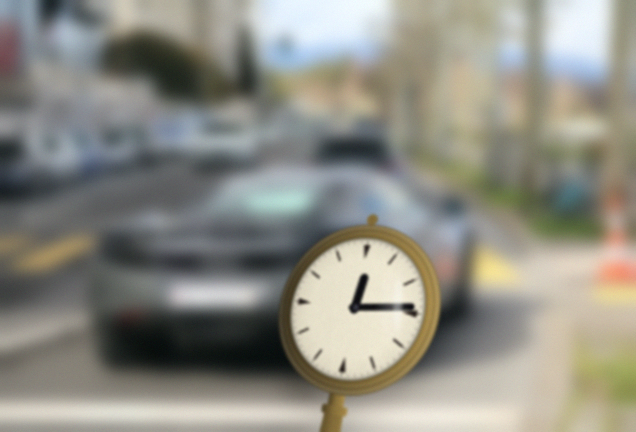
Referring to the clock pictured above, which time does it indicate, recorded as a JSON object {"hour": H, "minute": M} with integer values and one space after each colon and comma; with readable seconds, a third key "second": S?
{"hour": 12, "minute": 14}
